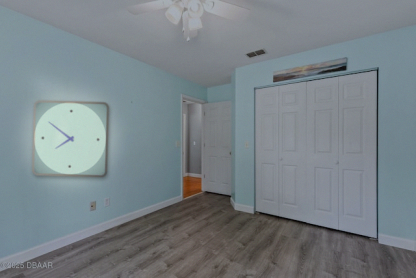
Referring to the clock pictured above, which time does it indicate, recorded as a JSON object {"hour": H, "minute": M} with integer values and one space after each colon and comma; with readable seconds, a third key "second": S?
{"hour": 7, "minute": 51}
